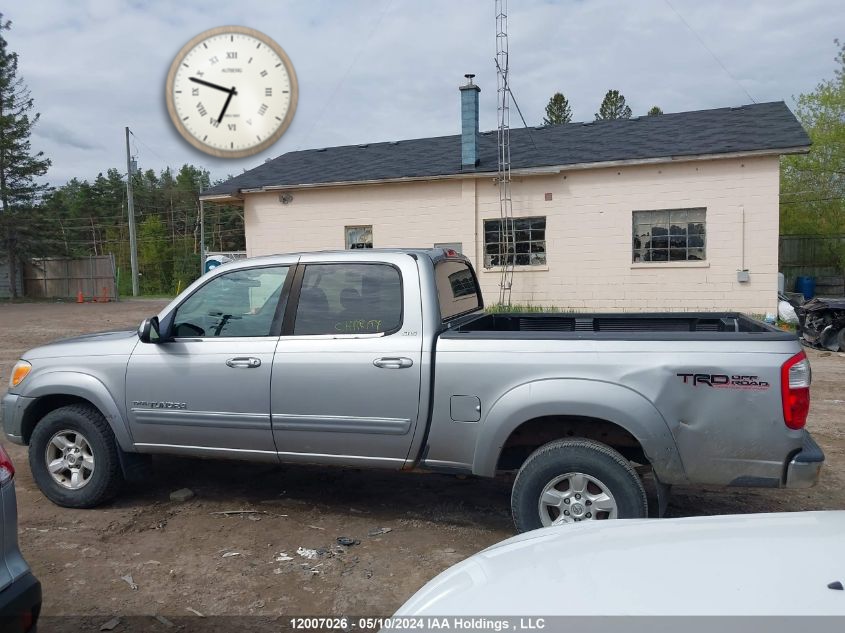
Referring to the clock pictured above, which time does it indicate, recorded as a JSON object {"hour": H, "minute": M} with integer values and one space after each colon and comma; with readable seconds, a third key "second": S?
{"hour": 6, "minute": 48}
